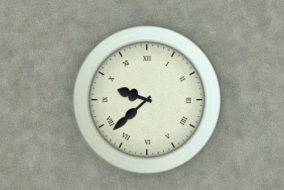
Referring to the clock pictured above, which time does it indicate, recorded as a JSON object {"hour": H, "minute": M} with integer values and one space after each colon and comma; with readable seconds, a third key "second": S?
{"hour": 9, "minute": 38}
